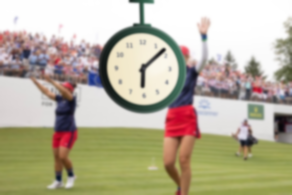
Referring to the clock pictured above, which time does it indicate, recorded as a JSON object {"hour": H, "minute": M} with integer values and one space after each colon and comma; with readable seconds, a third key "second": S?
{"hour": 6, "minute": 8}
